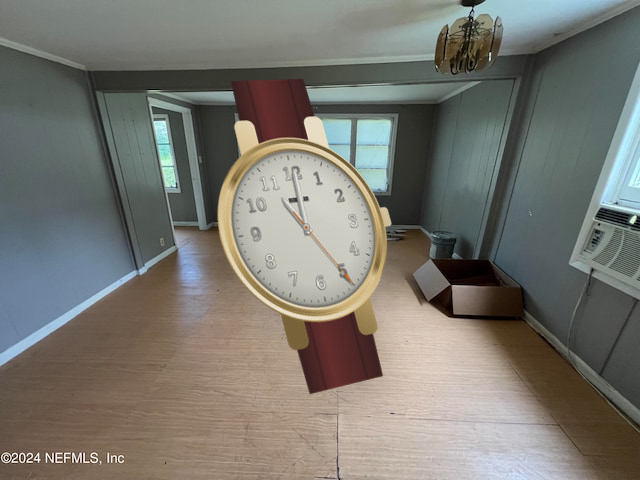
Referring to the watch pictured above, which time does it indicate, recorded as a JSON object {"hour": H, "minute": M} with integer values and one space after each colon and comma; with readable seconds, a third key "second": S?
{"hour": 11, "minute": 0, "second": 25}
